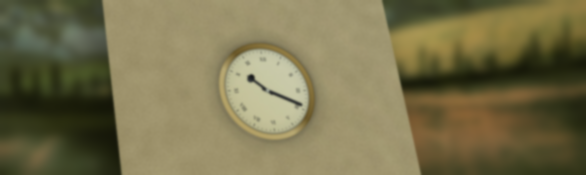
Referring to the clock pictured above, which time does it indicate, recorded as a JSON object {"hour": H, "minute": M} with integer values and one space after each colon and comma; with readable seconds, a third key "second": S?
{"hour": 10, "minute": 19}
